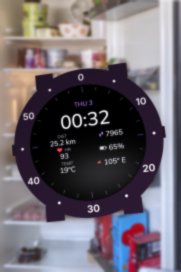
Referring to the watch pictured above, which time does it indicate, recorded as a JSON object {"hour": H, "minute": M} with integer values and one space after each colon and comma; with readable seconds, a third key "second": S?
{"hour": 0, "minute": 32}
